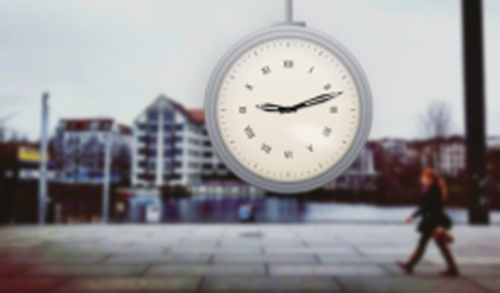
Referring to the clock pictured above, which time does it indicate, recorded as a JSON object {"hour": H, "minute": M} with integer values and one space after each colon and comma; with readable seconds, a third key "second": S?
{"hour": 9, "minute": 12}
